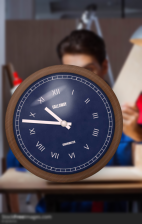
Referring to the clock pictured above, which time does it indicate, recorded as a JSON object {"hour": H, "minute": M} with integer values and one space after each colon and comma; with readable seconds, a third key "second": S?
{"hour": 10, "minute": 48}
